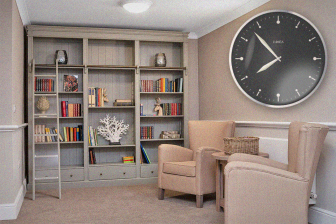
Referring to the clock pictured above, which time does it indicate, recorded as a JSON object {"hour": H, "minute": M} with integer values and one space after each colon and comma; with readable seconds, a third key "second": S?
{"hour": 7, "minute": 53}
